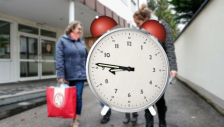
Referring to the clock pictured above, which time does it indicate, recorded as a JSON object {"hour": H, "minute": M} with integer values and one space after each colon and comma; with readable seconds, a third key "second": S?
{"hour": 8, "minute": 46}
